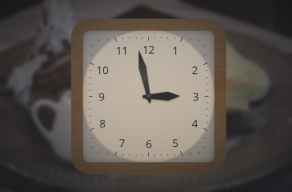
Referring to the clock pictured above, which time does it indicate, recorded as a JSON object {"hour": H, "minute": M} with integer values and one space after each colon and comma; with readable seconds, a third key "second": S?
{"hour": 2, "minute": 58}
